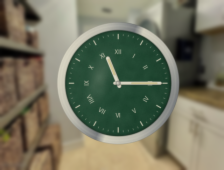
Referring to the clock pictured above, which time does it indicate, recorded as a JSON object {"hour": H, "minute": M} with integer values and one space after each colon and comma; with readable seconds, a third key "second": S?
{"hour": 11, "minute": 15}
